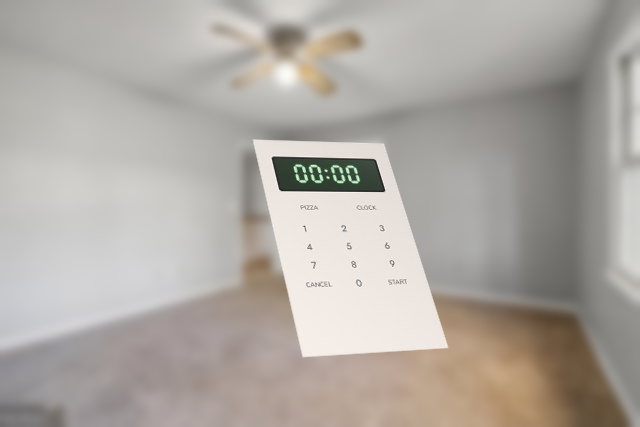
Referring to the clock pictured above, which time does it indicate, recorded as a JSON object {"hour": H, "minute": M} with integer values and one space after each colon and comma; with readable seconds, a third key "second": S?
{"hour": 0, "minute": 0}
